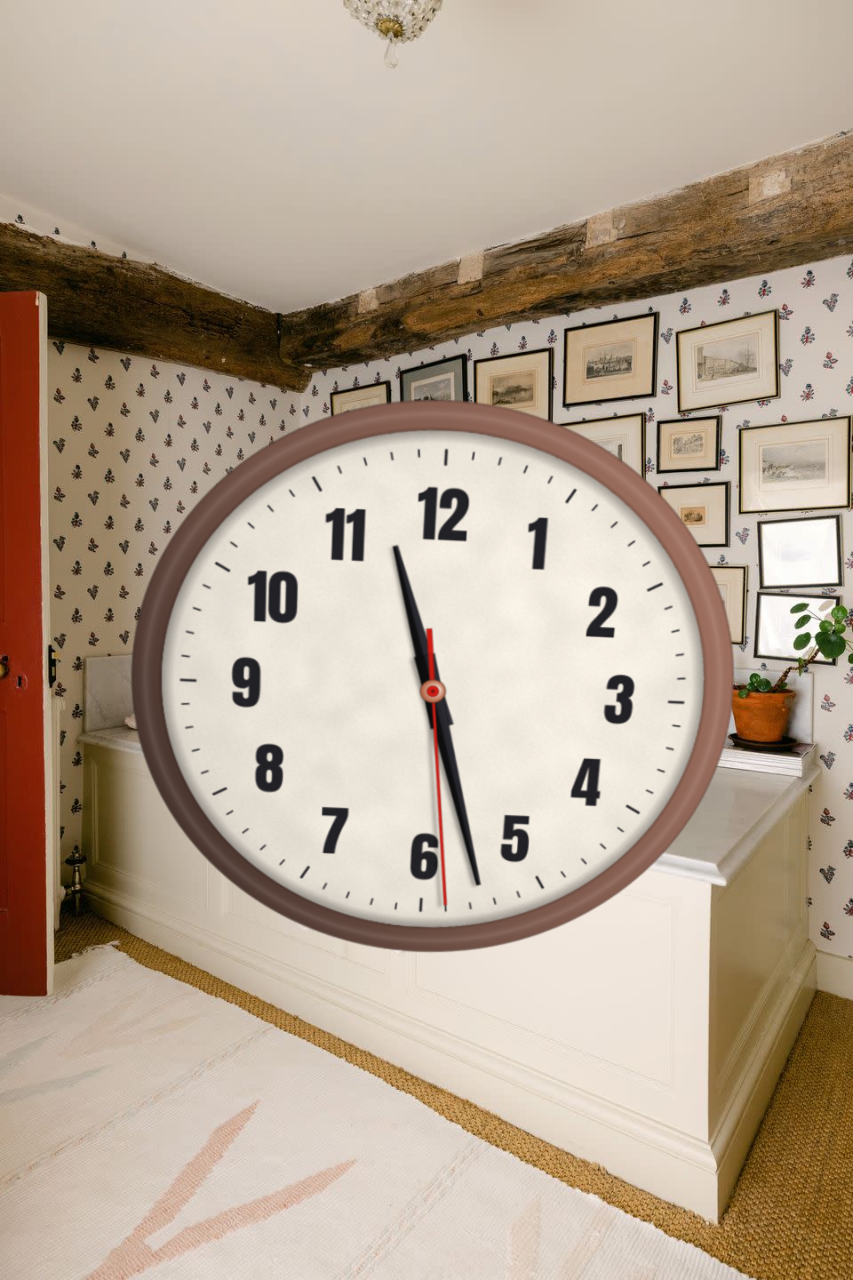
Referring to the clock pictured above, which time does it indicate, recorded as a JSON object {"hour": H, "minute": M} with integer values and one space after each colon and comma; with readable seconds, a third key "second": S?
{"hour": 11, "minute": 27, "second": 29}
